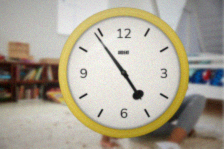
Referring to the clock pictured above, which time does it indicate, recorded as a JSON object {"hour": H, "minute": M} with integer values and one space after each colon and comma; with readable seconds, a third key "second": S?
{"hour": 4, "minute": 54}
